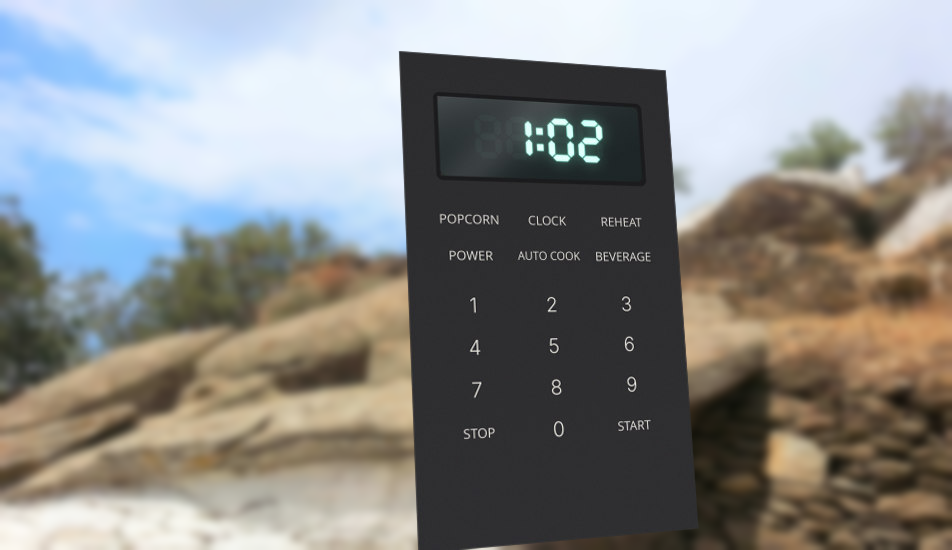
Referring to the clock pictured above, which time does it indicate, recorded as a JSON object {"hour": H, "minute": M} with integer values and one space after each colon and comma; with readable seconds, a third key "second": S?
{"hour": 1, "minute": 2}
